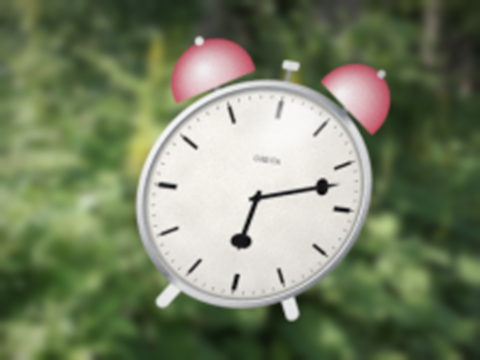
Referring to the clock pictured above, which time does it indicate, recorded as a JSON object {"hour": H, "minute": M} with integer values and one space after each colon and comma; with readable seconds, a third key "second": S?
{"hour": 6, "minute": 12}
